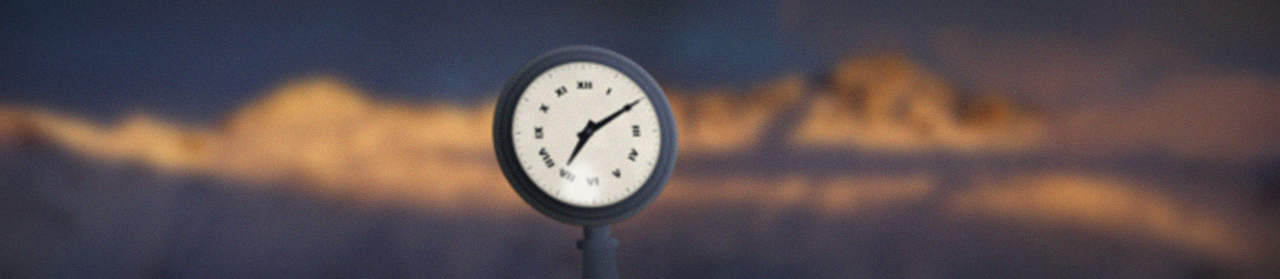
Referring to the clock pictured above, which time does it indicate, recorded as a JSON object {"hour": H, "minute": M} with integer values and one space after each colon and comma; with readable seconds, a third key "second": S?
{"hour": 7, "minute": 10}
